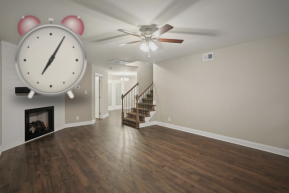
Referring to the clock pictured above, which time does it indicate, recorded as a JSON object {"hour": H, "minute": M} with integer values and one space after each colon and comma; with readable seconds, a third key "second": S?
{"hour": 7, "minute": 5}
